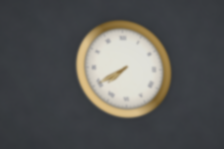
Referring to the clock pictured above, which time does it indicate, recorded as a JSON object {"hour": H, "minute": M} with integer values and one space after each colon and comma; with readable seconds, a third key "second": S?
{"hour": 7, "minute": 40}
